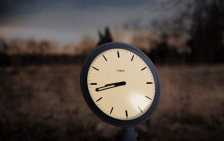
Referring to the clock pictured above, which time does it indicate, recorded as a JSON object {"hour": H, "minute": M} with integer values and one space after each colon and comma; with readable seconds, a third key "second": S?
{"hour": 8, "minute": 43}
